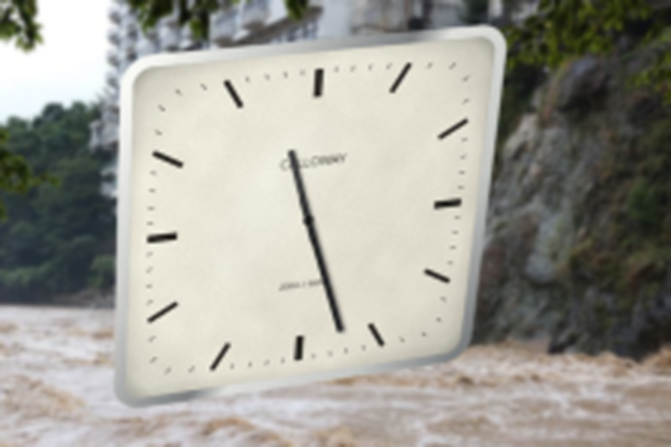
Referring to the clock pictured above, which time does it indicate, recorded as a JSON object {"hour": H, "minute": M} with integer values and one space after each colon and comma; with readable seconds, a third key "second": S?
{"hour": 11, "minute": 27}
